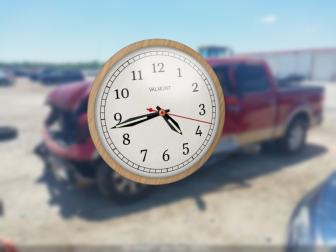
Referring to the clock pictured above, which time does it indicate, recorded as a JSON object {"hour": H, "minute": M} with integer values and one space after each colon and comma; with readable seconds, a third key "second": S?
{"hour": 4, "minute": 43, "second": 18}
